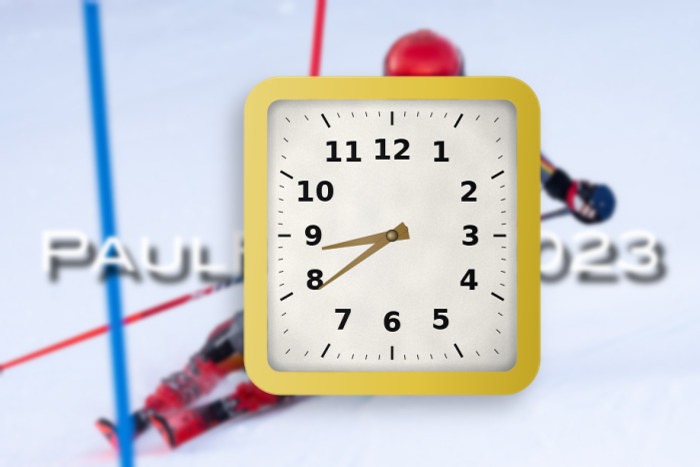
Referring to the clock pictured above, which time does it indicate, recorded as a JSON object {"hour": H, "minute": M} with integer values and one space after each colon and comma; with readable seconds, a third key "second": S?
{"hour": 8, "minute": 39}
